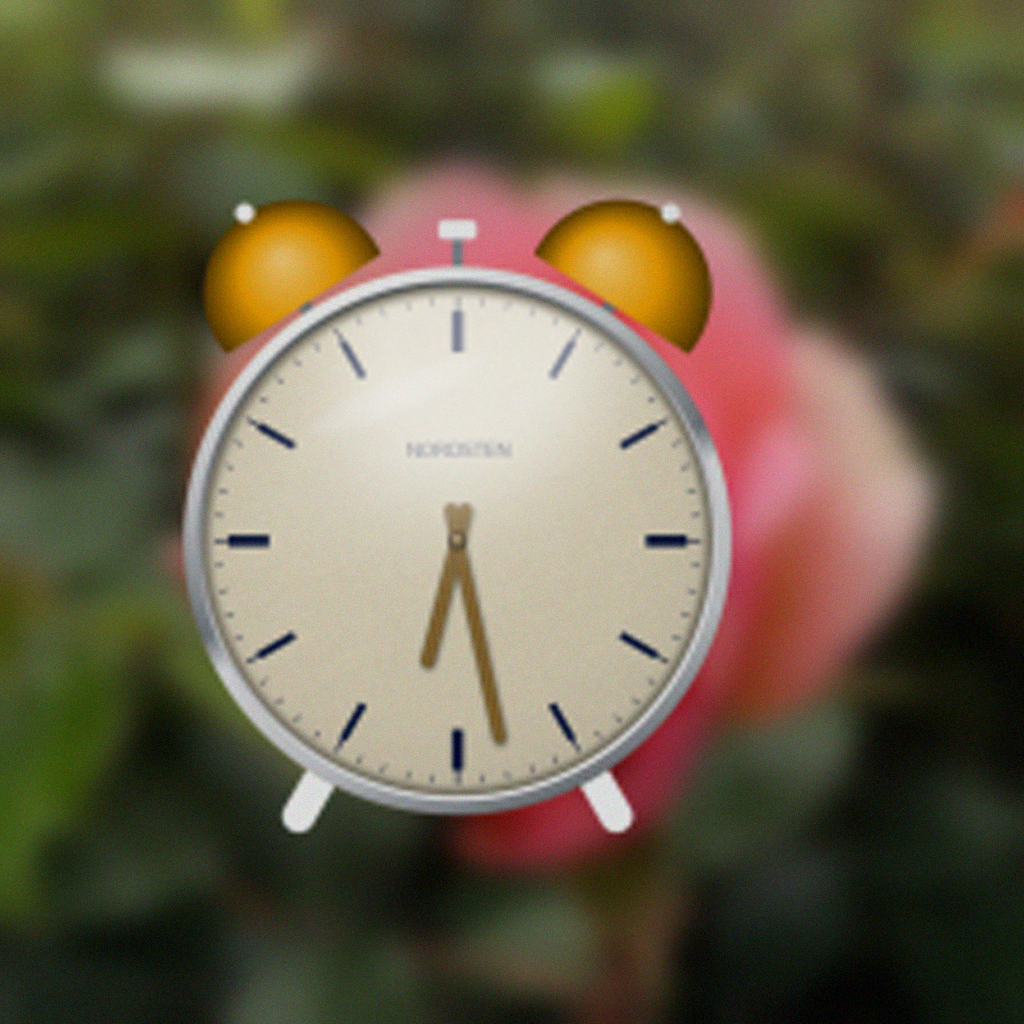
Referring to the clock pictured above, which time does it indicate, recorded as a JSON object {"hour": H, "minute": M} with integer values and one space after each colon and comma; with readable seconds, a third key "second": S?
{"hour": 6, "minute": 28}
